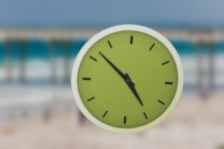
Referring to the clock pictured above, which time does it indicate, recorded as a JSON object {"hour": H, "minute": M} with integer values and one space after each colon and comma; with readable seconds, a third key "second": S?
{"hour": 4, "minute": 52}
